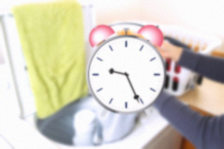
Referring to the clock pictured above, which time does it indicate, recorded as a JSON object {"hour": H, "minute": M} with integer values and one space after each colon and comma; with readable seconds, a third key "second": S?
{"hour": 9, "minute": 26}
